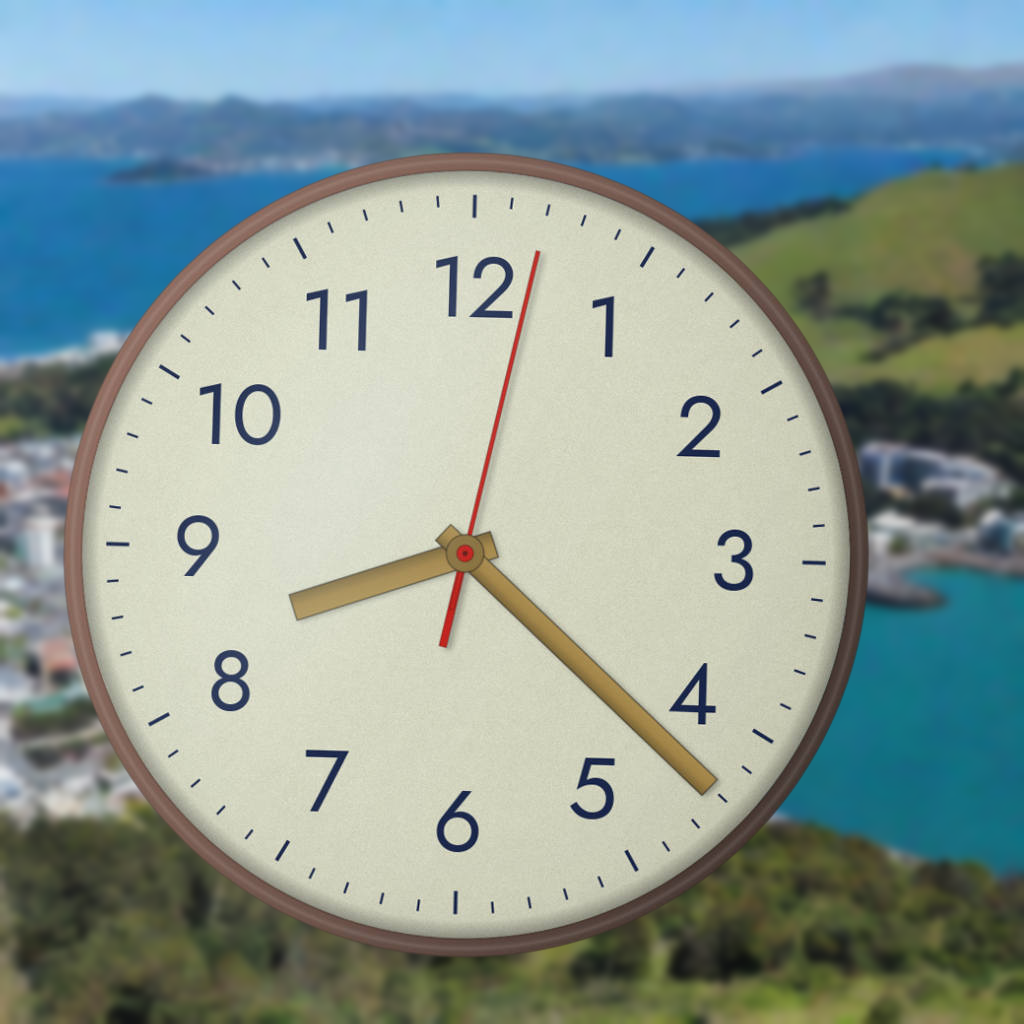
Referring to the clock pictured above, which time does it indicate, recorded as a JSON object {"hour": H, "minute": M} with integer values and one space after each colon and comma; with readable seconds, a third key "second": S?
{"hour": 8, "minute": 22, "second": 2}
